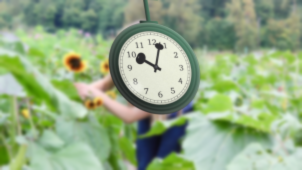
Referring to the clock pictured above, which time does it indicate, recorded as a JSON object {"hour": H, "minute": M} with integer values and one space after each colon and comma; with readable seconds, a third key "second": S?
{"hour": 10, "minute": 3}
